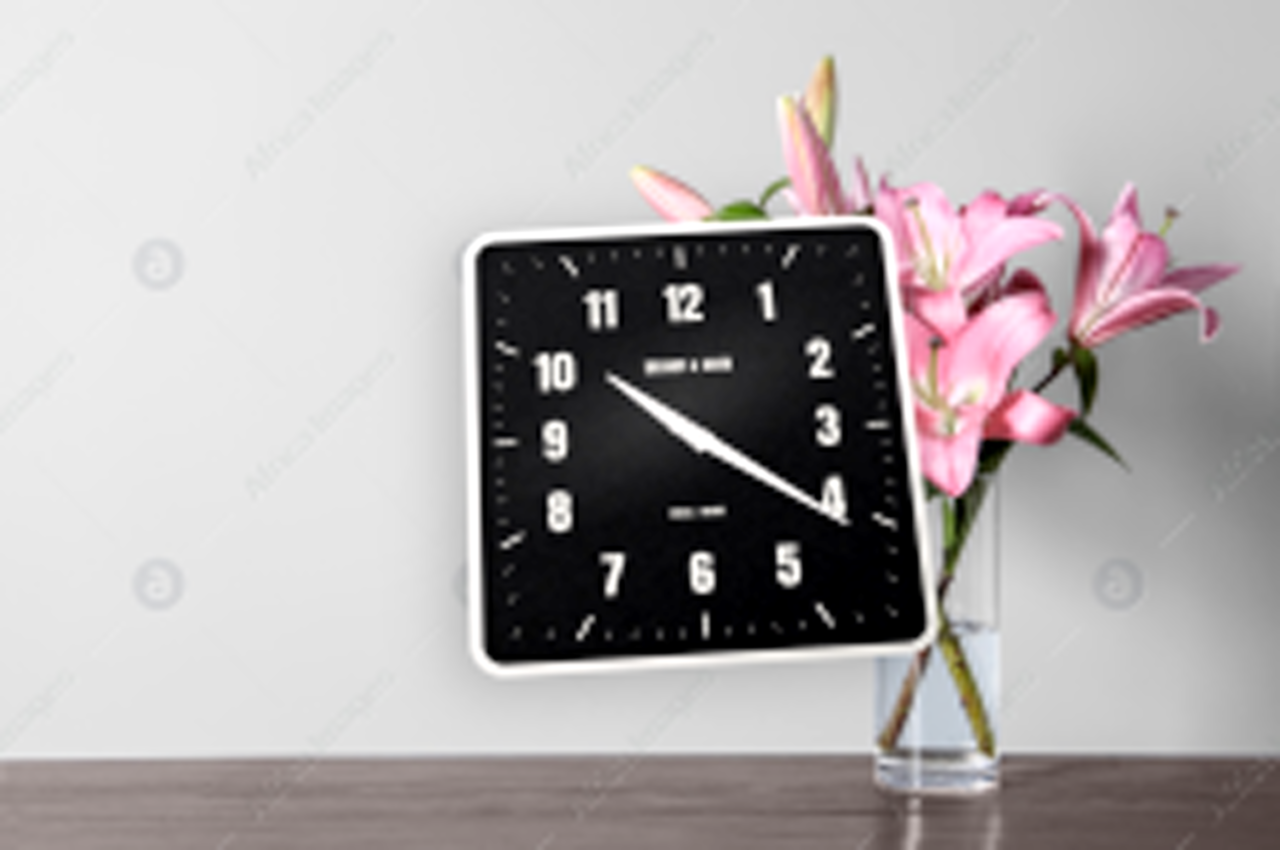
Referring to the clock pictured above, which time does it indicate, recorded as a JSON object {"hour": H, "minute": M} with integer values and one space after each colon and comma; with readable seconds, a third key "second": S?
{"hour": 10, "minute": 21}
